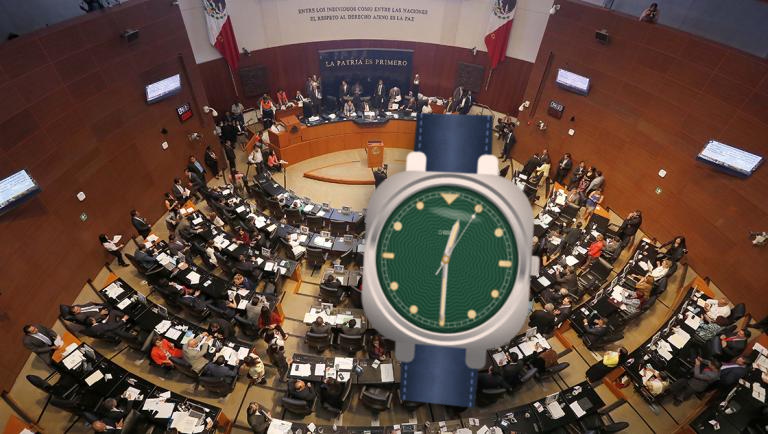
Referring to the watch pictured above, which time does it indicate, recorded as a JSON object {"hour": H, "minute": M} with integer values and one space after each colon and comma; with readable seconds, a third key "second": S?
{"hour": 12, "minute": 30, "second": 5}
